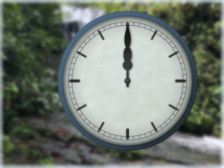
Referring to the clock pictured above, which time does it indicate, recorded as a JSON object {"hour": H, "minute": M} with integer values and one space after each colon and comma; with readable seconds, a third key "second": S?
{"hour": 12, "minute": 0}
